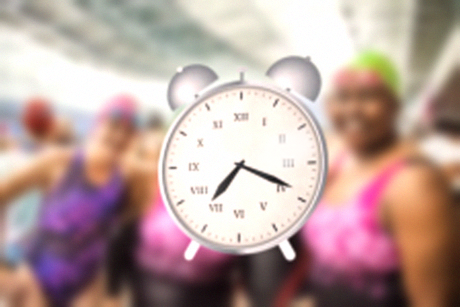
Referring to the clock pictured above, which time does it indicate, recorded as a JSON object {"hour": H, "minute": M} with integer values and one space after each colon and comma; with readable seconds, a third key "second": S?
{"hour": 7, "minute": 19}
